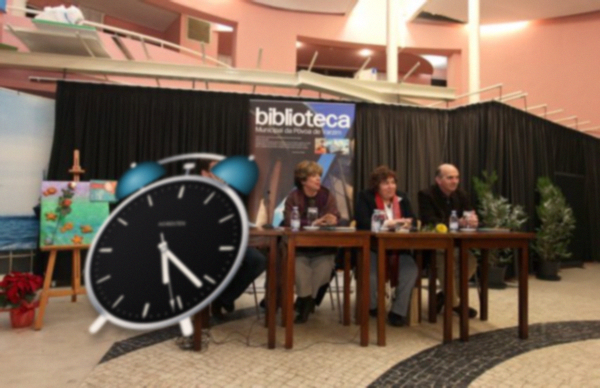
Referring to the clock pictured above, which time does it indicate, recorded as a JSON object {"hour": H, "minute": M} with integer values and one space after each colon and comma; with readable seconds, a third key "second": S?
{"hour": 5, "minute": 21, "second": 26}
